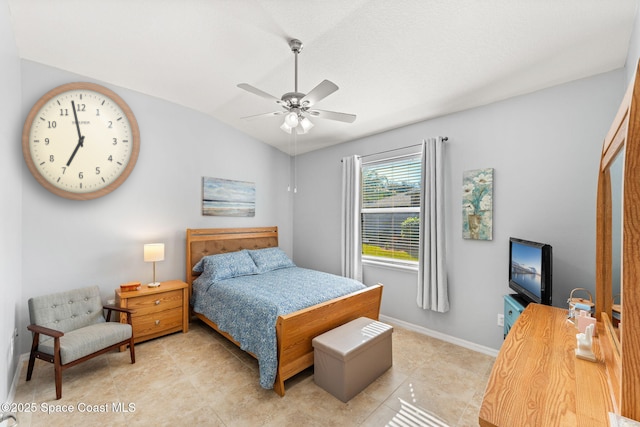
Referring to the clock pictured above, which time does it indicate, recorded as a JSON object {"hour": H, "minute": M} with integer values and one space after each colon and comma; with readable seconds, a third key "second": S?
{"hour": 6, "minute": 58}
